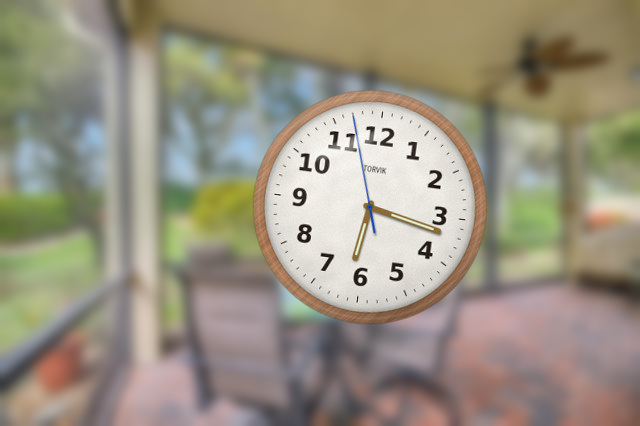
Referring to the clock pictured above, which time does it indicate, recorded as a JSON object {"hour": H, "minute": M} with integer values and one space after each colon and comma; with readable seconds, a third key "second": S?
{"hour": 6, "minute": 16, "second": 57}
